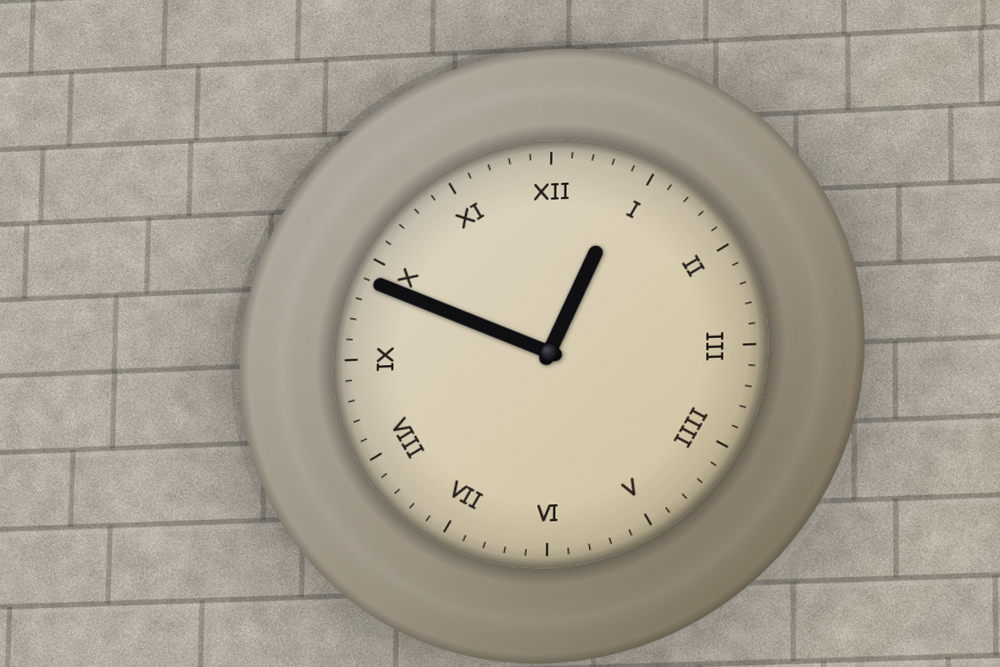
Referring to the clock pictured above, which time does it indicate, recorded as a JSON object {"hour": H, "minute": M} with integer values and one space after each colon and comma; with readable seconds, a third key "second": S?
{"hour": 12, "minute": 49}
